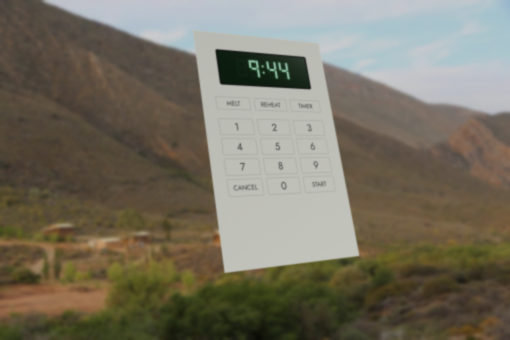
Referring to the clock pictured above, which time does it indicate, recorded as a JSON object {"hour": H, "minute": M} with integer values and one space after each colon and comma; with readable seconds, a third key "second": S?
{"hour": 9, "minute": 44}
